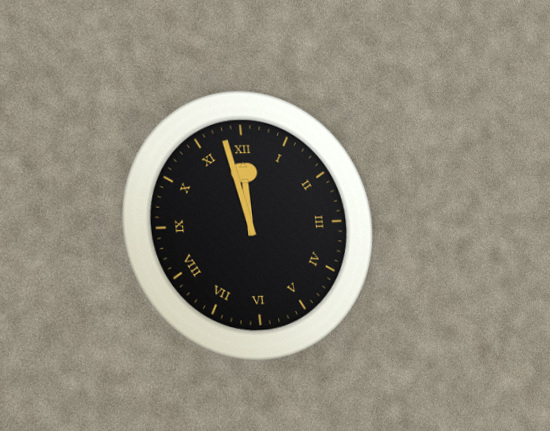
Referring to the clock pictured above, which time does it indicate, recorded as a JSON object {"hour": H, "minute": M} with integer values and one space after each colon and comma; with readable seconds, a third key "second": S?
{"hour": 11, "minute": 58}
